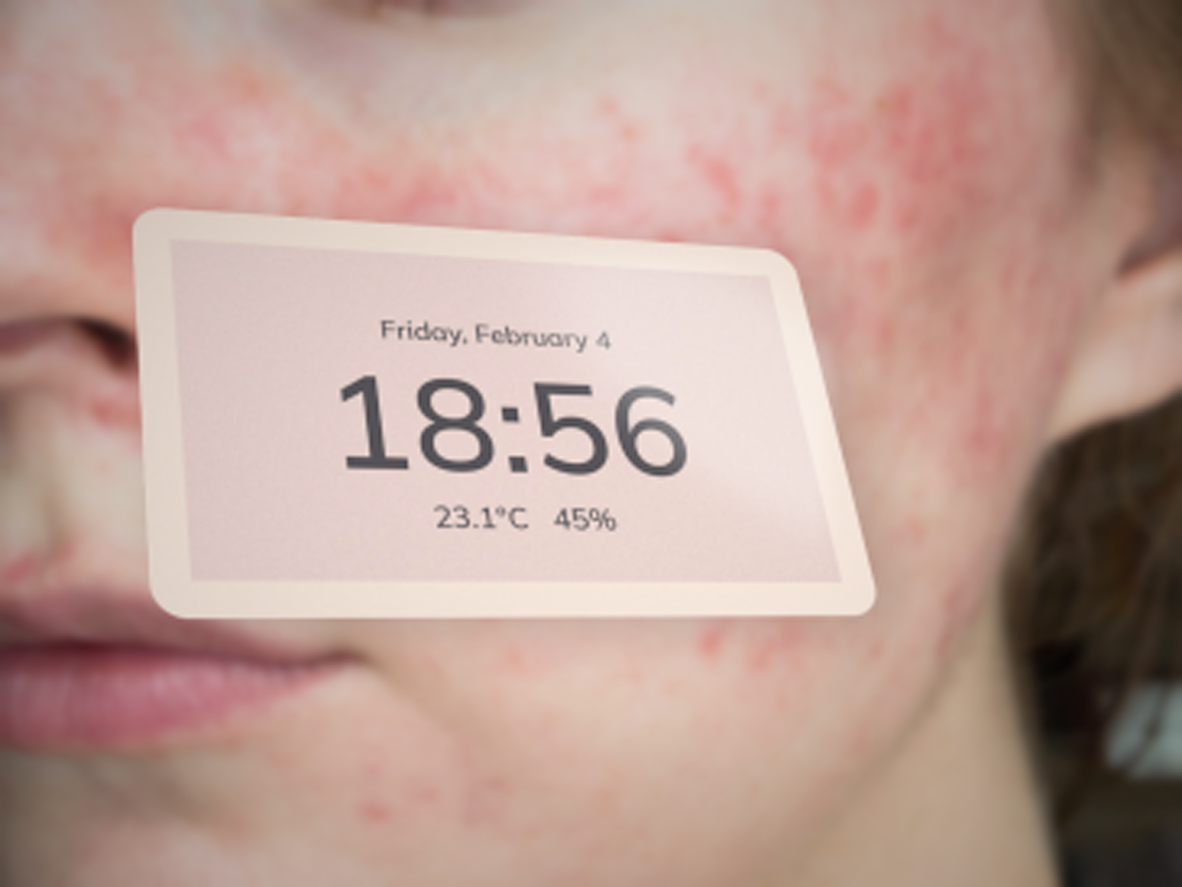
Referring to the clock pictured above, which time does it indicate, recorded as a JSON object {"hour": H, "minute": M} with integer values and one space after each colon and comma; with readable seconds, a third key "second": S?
{"hour": 18, "minute": 56}
